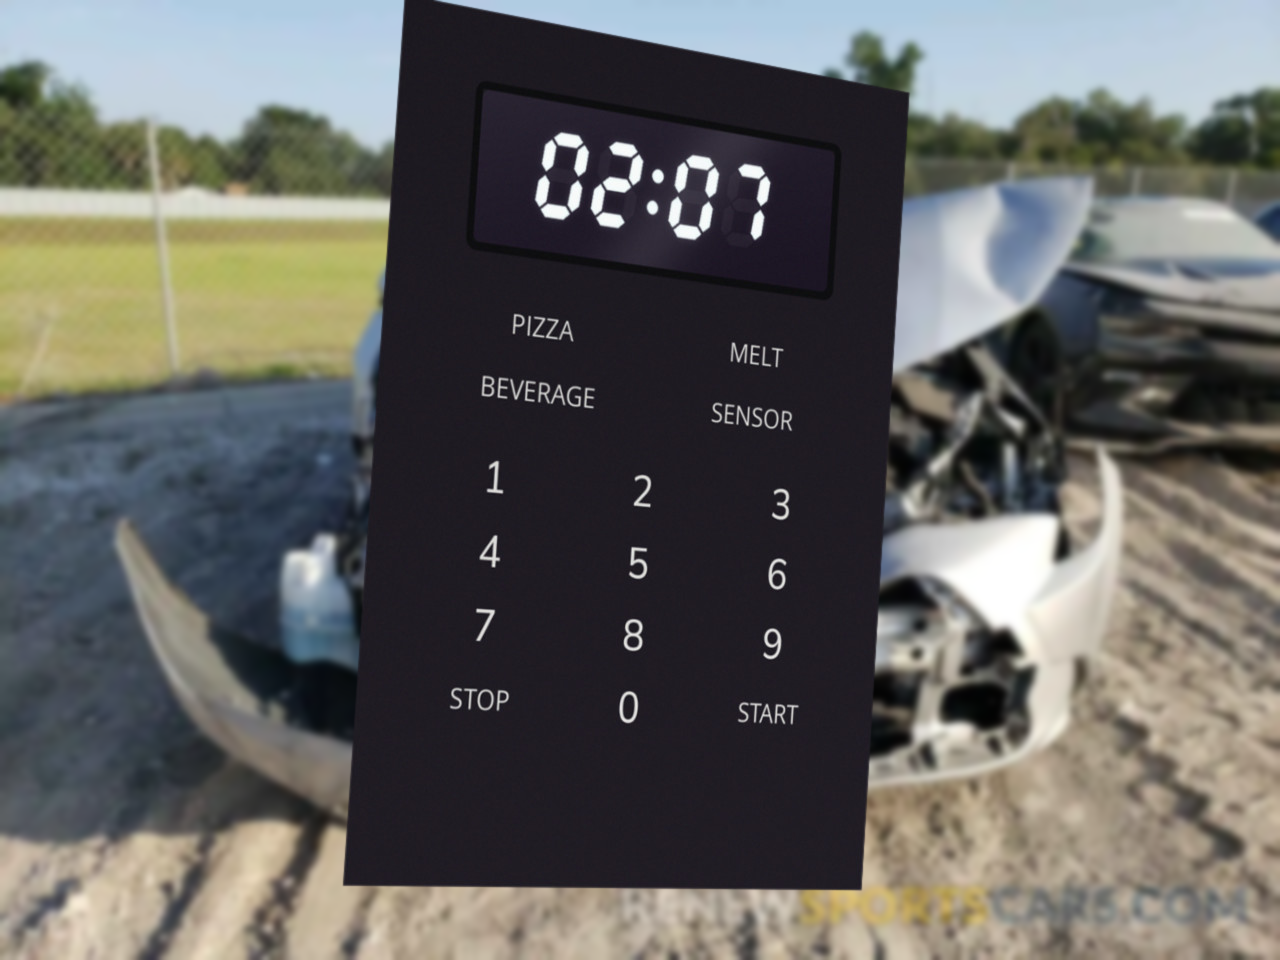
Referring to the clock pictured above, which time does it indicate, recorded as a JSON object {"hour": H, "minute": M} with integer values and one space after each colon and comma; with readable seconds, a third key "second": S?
{"hour": 2, "minute": 7}
